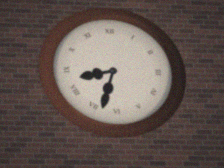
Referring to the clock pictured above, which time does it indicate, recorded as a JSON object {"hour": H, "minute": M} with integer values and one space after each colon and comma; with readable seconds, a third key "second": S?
{"hour": 8, "minute": 33}
